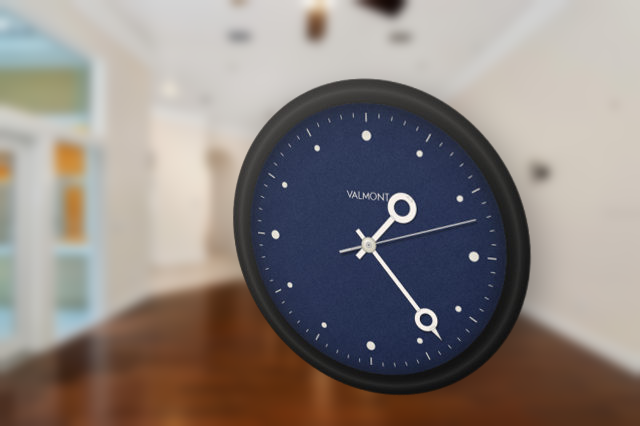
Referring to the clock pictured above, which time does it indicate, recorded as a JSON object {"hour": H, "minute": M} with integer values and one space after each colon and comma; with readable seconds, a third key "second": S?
{"hour": 1, "minute": 23, "second": 12}
